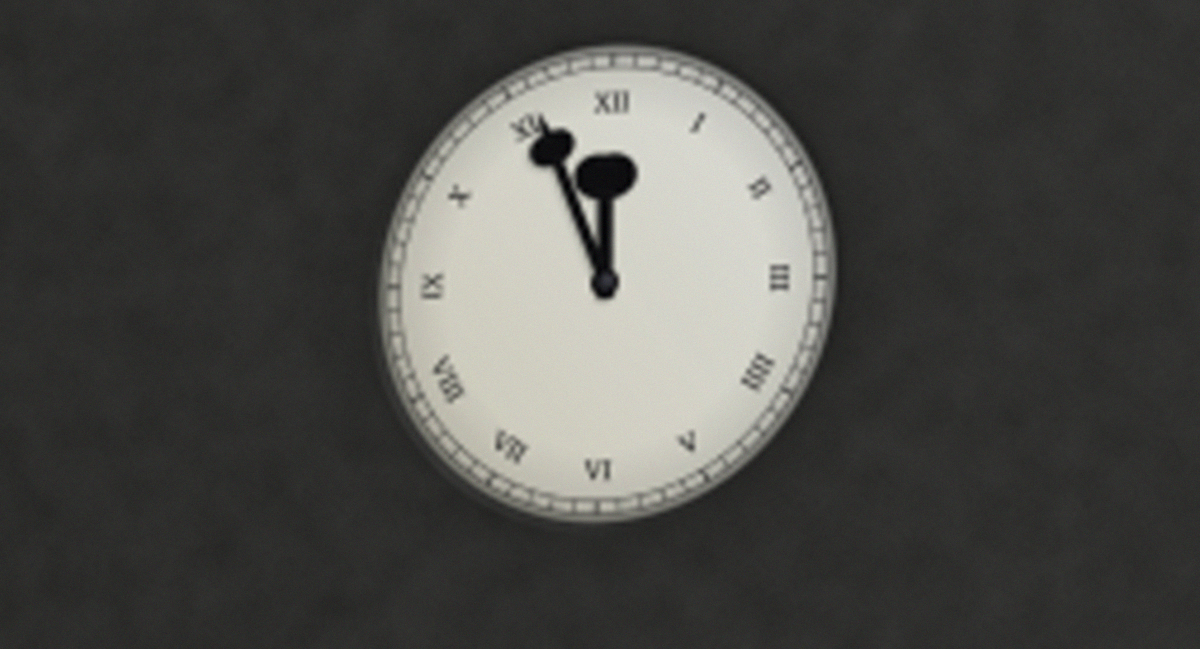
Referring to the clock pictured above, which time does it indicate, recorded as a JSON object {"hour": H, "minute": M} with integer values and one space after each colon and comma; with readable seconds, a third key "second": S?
{"hour": 11, "minute": 56}
